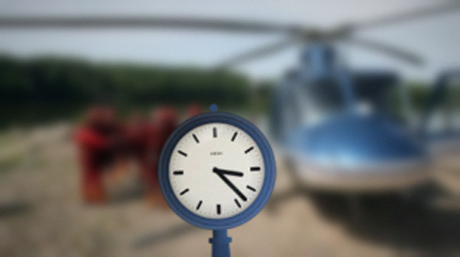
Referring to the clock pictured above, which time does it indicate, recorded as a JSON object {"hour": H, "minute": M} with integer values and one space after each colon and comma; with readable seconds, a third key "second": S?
{"hour": 3, "minute": 23}
